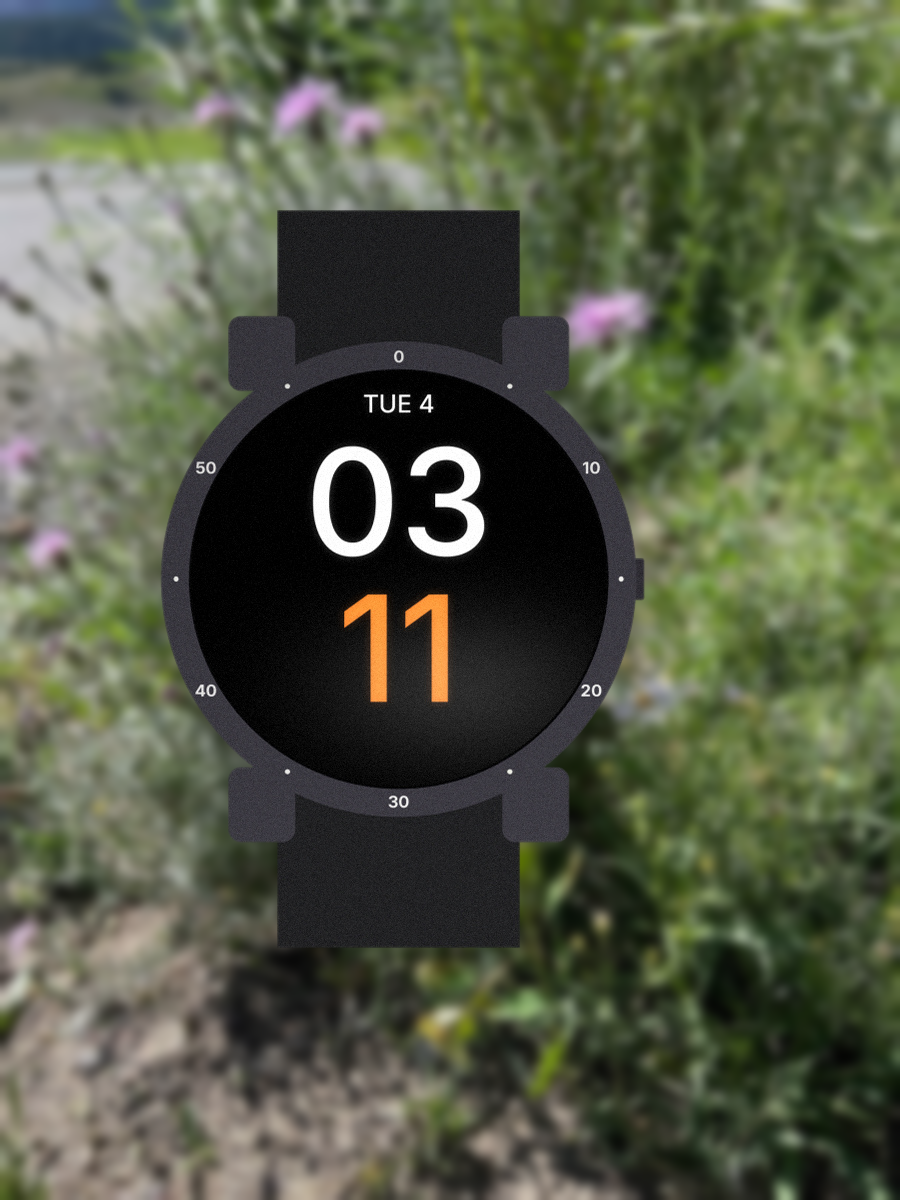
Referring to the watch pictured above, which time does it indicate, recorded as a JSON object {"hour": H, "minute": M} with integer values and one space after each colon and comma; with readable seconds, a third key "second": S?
{"hour": 3, "minute": 11}
